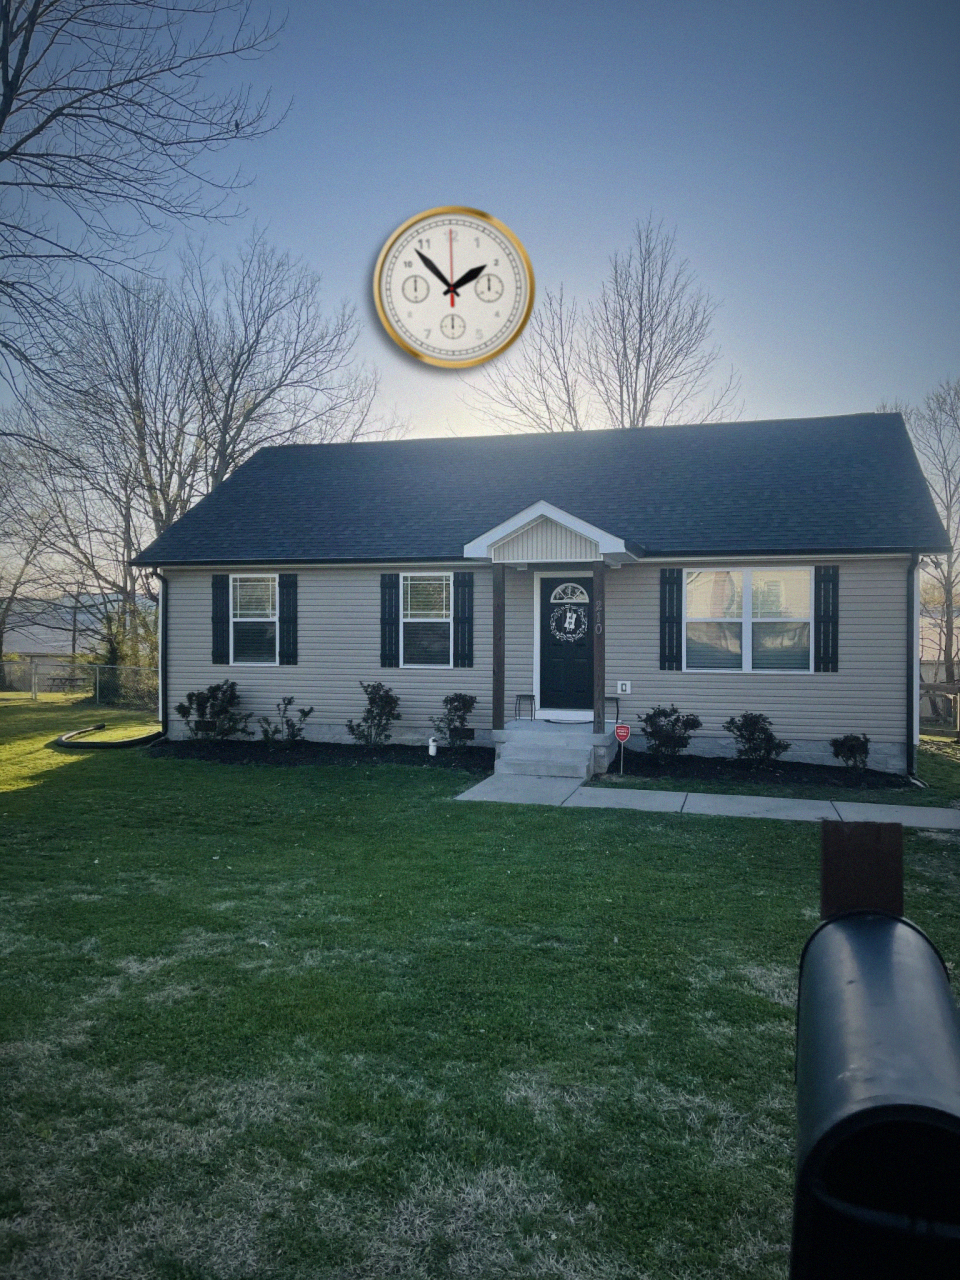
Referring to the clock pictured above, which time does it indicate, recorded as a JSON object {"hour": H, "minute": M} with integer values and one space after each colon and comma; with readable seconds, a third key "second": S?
{"hour": 1, "minute": 53}
